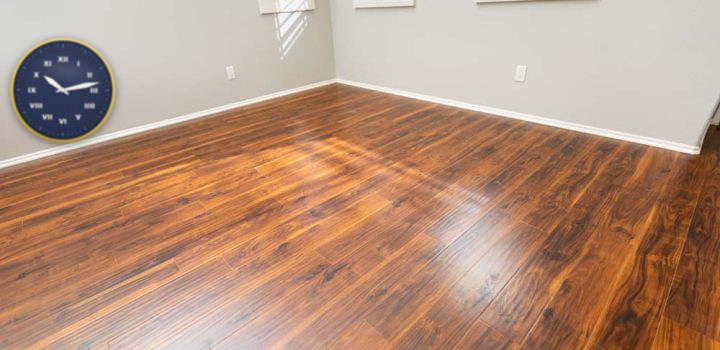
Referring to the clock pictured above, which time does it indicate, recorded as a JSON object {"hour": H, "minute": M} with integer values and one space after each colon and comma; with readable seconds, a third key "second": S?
{"hour": 10, "minute": 13}
